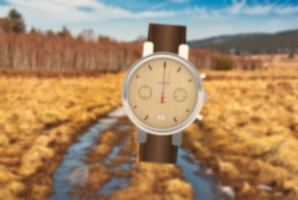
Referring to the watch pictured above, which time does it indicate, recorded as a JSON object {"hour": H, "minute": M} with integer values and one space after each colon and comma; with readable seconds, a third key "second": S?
{"hour": 11, "minute": 2}
